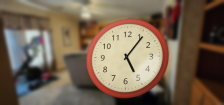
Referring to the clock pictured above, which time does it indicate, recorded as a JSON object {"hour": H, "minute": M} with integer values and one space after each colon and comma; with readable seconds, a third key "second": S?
{"hour": 5, "minute": 6}
